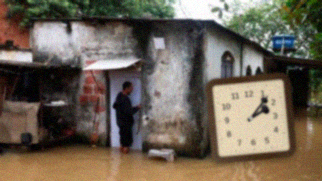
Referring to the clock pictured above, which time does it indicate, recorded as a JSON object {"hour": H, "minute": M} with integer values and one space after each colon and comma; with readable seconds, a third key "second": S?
{"hour": 2, "minute": 7}
